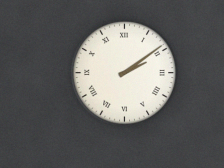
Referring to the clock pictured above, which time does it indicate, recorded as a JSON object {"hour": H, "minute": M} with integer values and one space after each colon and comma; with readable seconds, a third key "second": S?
{"hour": 2, "minute": 9}
